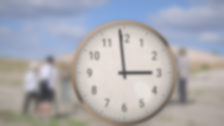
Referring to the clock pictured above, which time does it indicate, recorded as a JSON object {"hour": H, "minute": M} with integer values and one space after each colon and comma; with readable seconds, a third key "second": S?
{"hour": 2, "minute": 59}
